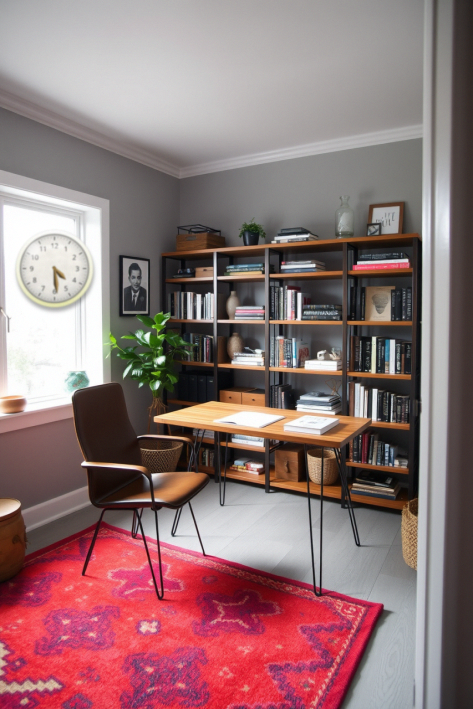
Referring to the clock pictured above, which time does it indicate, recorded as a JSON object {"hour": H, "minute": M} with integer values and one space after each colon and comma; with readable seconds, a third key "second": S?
{"hour": 4, "minute": 29}
